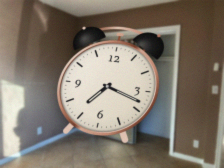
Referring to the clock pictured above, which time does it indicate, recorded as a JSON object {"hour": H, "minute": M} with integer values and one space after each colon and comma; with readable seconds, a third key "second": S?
{"hour": 7, "minute": 18}
